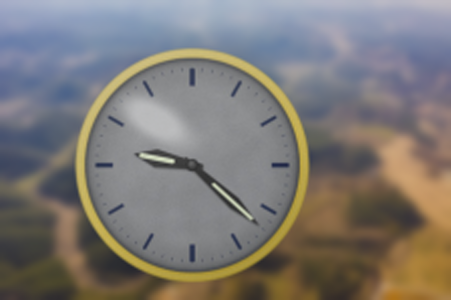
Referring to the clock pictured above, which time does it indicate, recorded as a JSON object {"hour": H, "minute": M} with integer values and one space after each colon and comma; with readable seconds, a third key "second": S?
{"hour": 9, "minute": 22}
